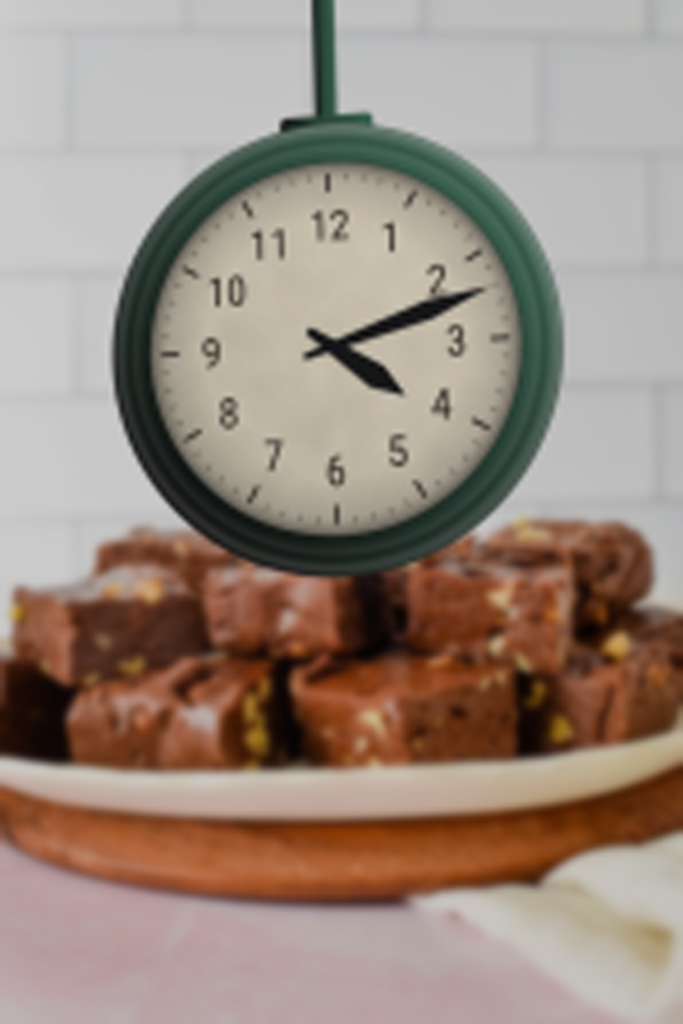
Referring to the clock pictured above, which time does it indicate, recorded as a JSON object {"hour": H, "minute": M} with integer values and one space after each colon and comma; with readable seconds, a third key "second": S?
{"hour": 4, "minute": 12}
